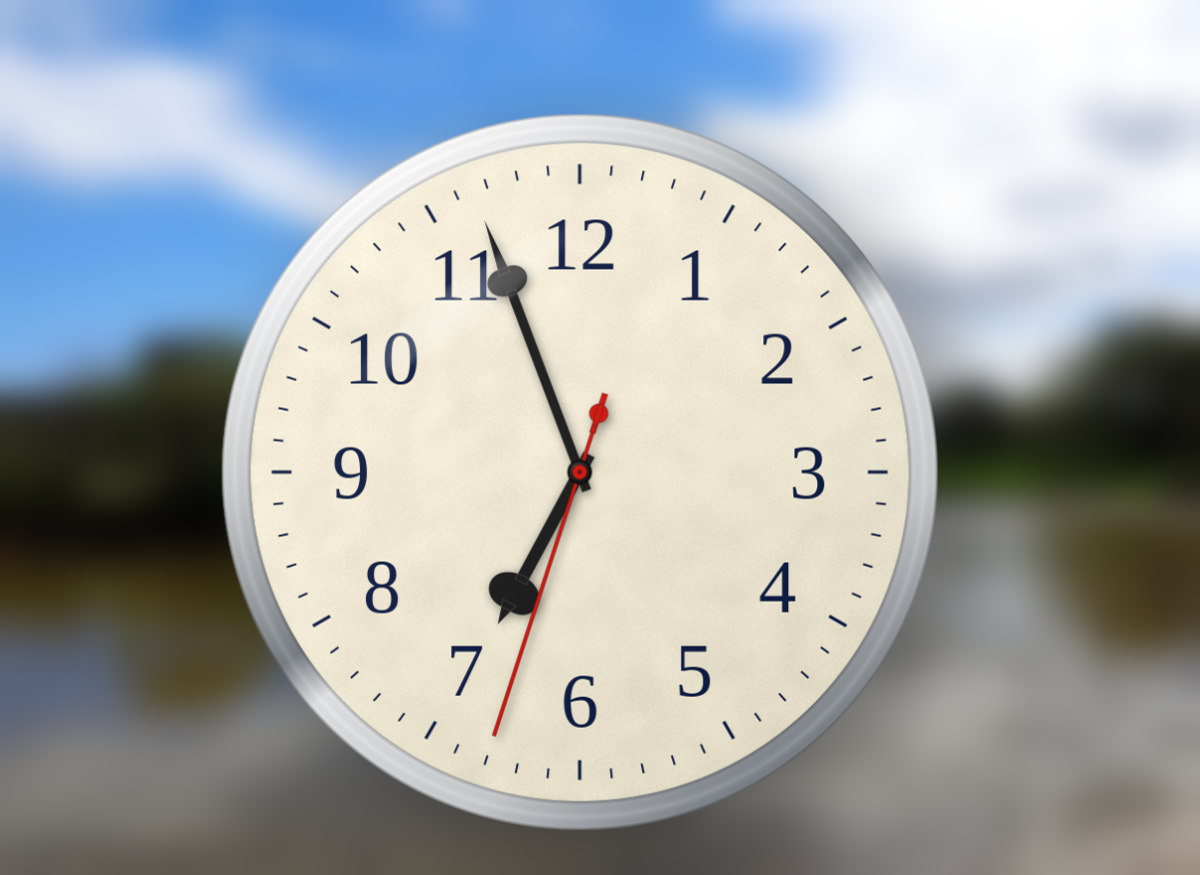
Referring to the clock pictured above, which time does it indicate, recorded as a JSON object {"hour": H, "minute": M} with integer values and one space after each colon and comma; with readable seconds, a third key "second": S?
{"hour": 6, "minute": 56, "second": 33}
